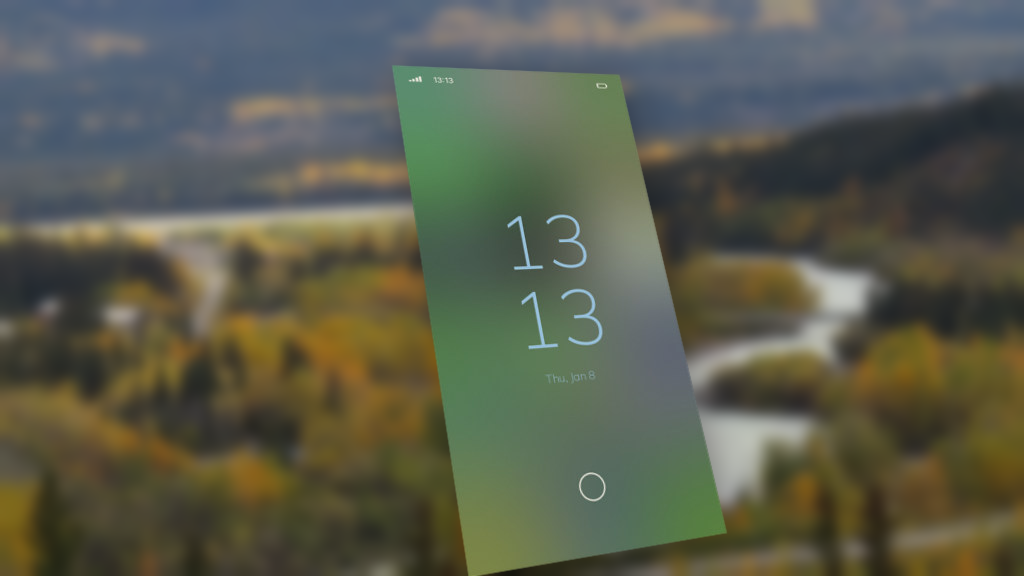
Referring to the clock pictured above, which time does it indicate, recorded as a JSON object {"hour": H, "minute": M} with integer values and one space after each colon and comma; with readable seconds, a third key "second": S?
{"hour": 13, "minute": 13}
